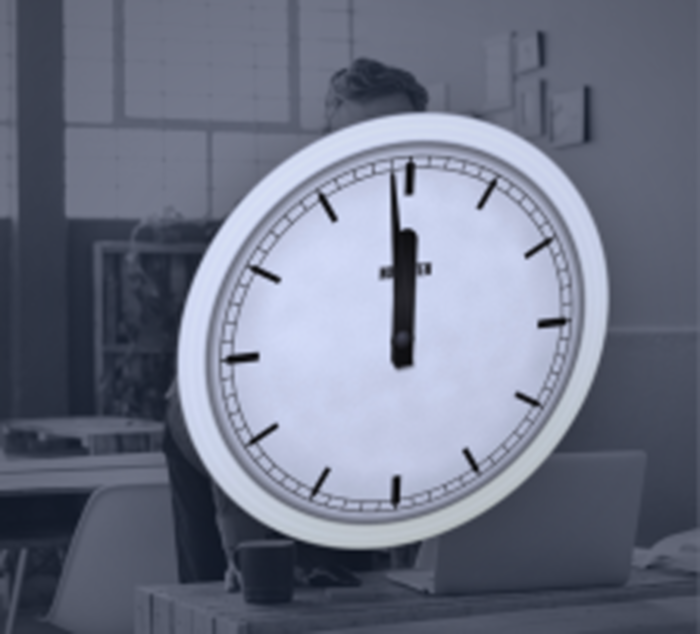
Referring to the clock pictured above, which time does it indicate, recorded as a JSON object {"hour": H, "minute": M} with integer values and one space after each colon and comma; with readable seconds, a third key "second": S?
{"hour": 11, "minute": 59}
